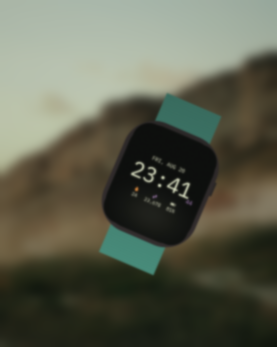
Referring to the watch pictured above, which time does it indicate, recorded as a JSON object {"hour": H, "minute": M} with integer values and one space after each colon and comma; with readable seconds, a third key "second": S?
{"hour": 23, "minute": 41}
